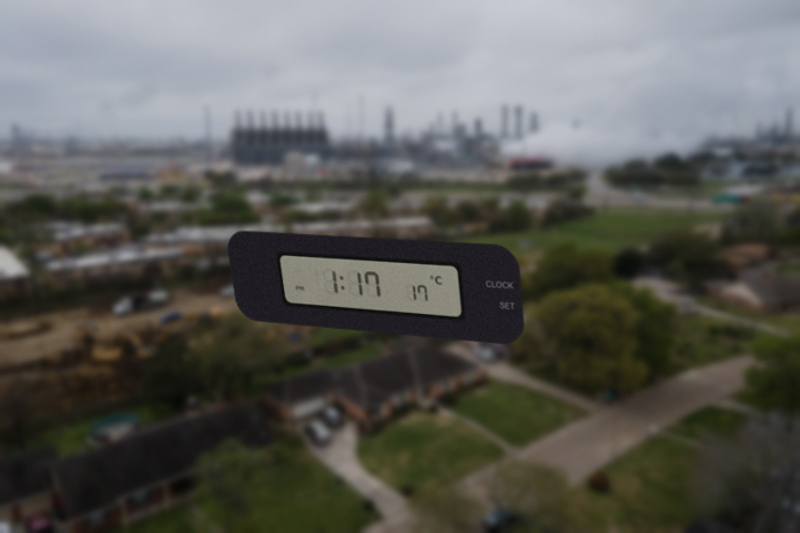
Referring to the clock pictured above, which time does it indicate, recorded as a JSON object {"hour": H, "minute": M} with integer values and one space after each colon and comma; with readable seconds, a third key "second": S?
{"hour": 1, "minute": 17}
